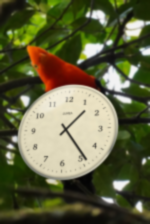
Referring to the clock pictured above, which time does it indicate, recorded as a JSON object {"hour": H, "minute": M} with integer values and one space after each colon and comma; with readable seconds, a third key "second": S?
{"hour": 1, "minute": 24}
